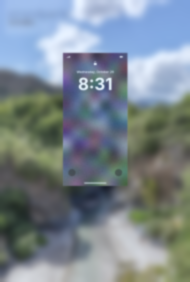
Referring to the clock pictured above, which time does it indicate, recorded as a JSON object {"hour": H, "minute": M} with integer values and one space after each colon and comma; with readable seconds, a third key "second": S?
{"hour": 8, "minute": 31}
